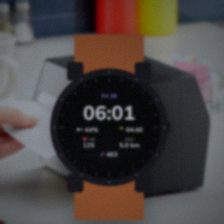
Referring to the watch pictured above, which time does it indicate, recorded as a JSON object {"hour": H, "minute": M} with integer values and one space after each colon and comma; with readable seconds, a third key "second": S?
{"hour": 6, "minute": 1}
